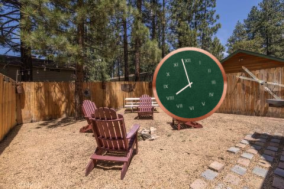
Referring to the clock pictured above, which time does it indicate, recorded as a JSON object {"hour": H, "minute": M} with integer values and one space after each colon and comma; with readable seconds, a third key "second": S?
{"hour": 7, "minute": 58}
